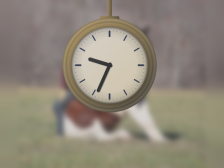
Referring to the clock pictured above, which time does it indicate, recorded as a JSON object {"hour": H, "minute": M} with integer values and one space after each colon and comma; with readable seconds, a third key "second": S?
{"hour": 9, "minute": 34}
